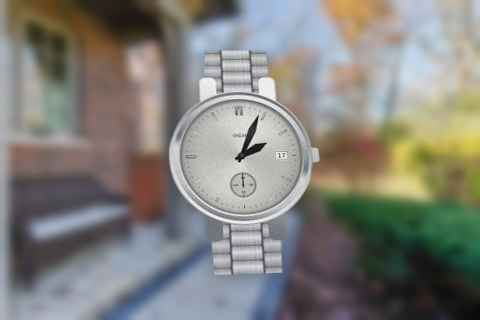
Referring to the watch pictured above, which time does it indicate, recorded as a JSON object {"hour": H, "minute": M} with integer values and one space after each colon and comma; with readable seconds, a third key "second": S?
{"hour": 2, "minute": 4}
